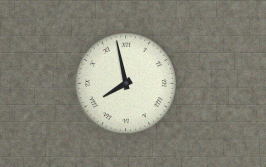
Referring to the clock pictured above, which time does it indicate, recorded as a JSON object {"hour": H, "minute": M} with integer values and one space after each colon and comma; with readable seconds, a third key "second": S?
{"hour": 7, "minute": 58}
